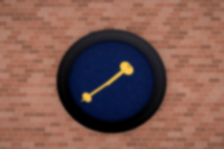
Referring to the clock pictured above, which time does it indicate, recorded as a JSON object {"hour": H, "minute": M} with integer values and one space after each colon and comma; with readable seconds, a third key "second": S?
{"hour": 1, "minute": 39}
